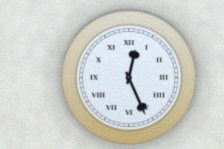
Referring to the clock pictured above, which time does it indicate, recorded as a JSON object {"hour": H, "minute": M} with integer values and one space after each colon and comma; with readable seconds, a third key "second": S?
{"hour": 12, "minute": 26}
